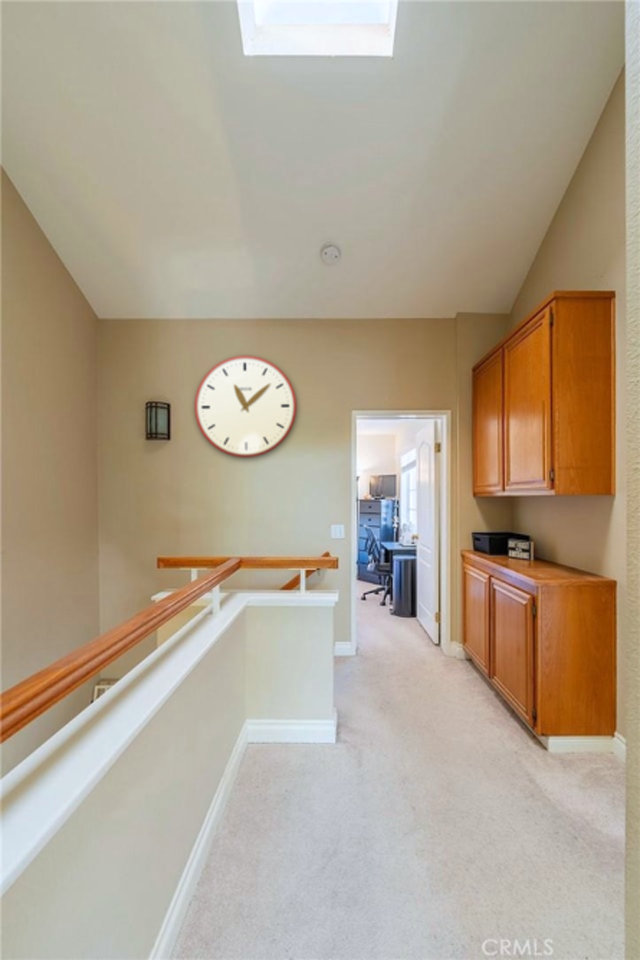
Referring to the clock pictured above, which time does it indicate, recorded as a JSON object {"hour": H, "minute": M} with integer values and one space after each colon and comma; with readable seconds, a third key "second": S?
{"hour": 11, "minute": 8}
